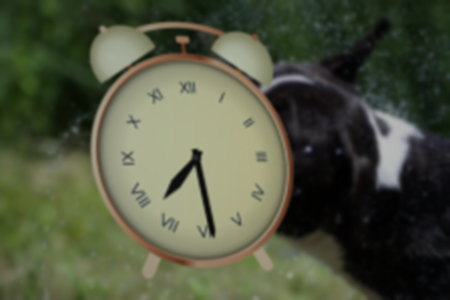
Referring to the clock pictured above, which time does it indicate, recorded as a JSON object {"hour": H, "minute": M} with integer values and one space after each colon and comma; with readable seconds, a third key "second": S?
{"hour": 7, "minute": 29}
